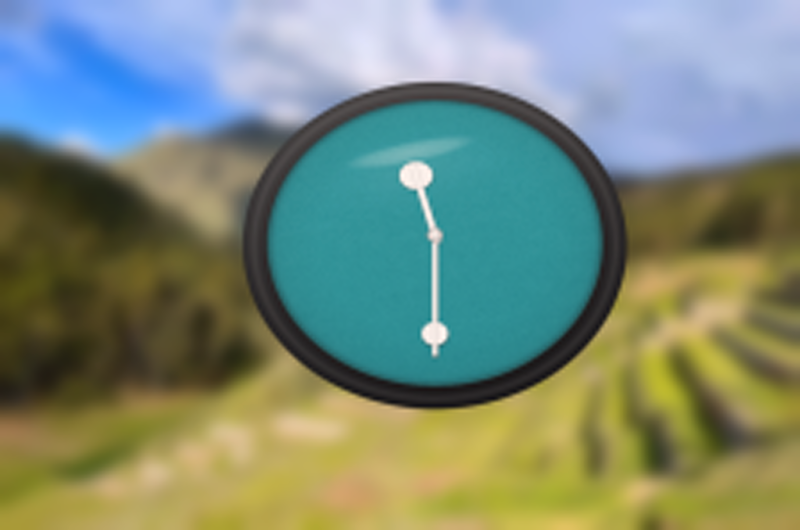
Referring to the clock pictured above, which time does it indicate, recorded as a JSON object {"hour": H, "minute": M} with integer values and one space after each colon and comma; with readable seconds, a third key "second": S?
{"hour": 11, "minute": 30}
